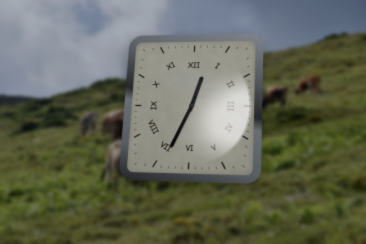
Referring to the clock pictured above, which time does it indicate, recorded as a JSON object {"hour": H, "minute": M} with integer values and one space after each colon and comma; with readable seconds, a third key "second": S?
{"hour": 12, "minute": 34}
